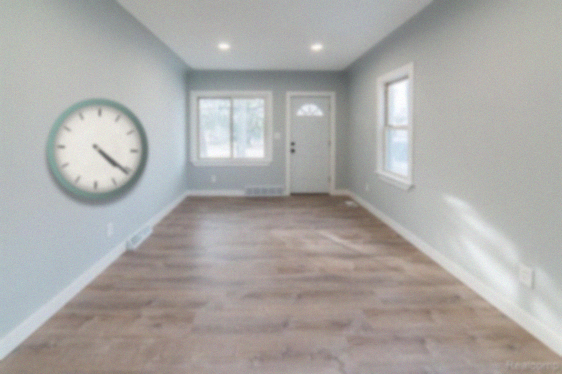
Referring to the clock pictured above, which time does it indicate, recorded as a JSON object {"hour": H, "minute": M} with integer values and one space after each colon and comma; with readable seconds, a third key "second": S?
{"hour": 4, "minute": 21}
